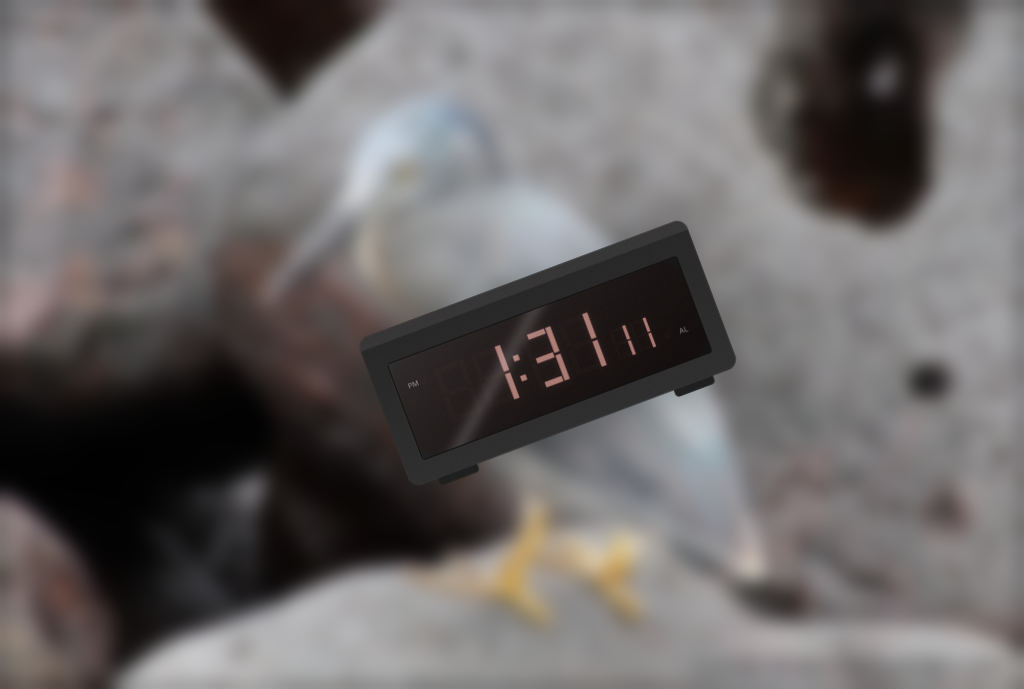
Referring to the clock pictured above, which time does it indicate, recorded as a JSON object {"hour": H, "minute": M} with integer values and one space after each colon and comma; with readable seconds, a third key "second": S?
{"hour": 1, "minute": 31, "second": 11}
